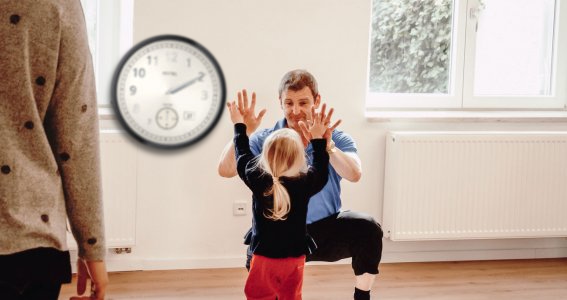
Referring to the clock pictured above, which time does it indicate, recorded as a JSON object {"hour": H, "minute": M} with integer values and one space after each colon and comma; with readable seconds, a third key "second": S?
{"hour": 2, "minute": 10}
